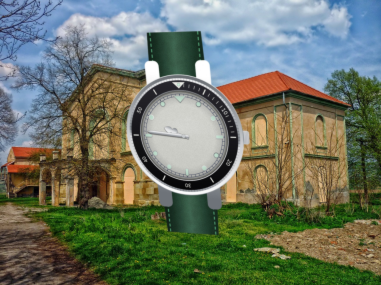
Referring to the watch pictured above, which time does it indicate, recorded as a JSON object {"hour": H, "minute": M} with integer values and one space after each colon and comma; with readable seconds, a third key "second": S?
{"hour": 9, "minute": 46}
